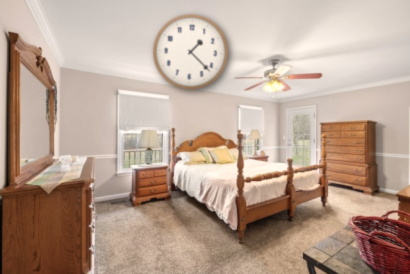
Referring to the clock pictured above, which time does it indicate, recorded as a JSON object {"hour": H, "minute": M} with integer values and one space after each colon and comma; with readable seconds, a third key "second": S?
{"hour": 1, "minute": 22}
